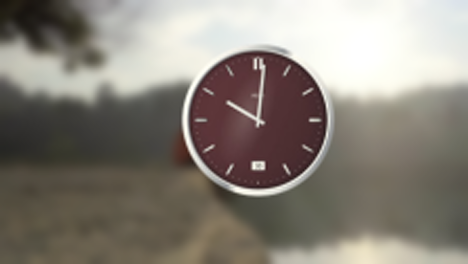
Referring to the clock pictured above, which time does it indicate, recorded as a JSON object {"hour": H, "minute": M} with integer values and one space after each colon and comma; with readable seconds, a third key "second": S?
{"hour": 10, "minute": 1}
